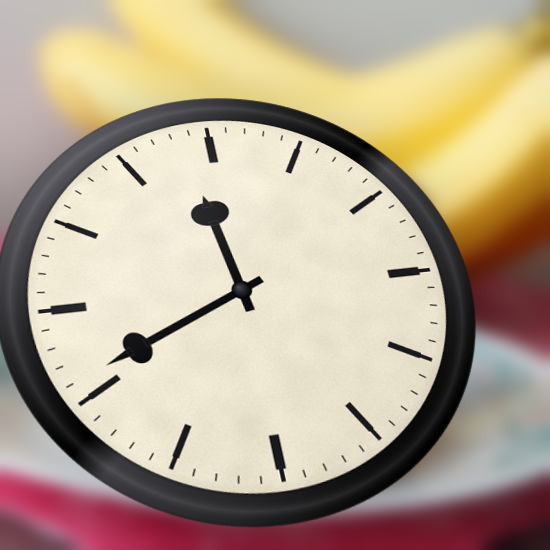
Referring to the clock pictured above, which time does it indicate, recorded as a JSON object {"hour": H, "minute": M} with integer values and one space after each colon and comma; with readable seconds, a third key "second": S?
{"hour": 11, "minute": 41}
